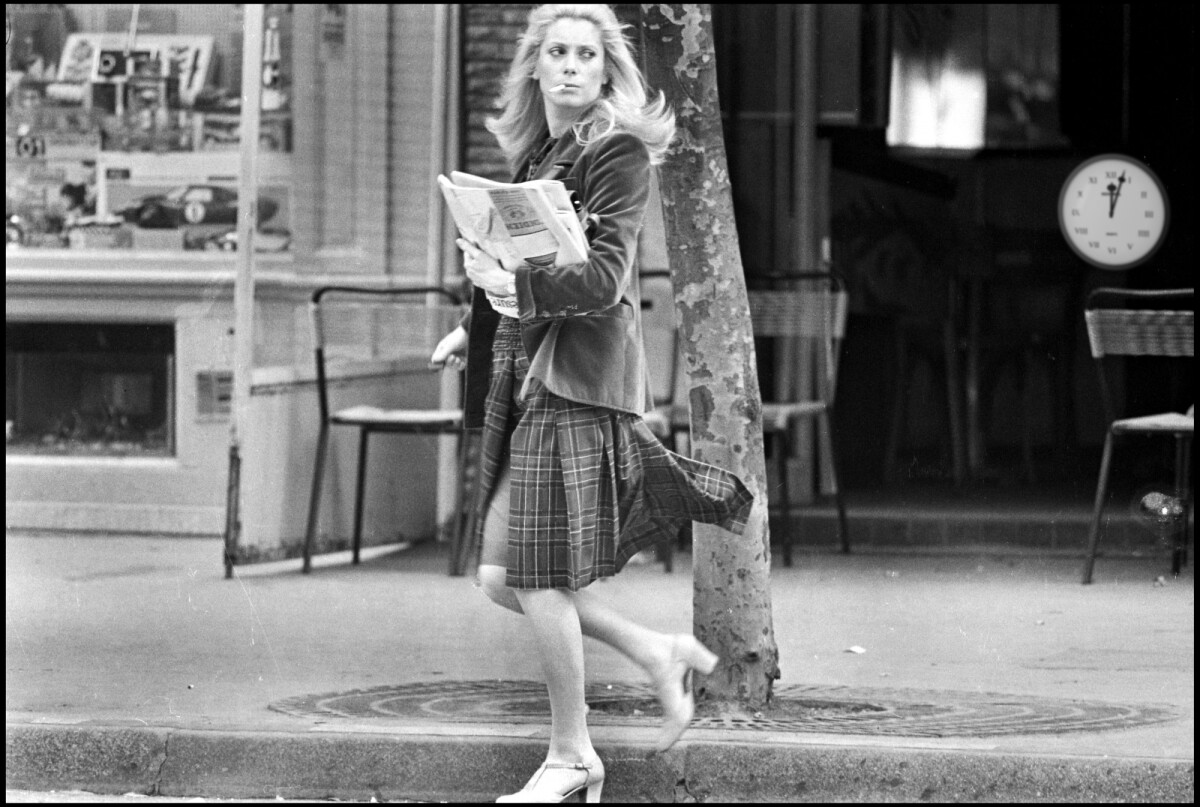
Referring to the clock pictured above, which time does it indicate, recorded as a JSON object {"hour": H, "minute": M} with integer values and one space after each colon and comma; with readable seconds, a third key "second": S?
{"hour": 12, "minute": 3}
